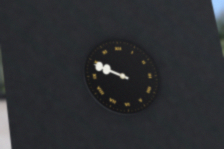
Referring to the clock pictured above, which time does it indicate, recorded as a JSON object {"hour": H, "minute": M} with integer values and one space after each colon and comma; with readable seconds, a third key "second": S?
{"hour": 9, "minute": 49}
